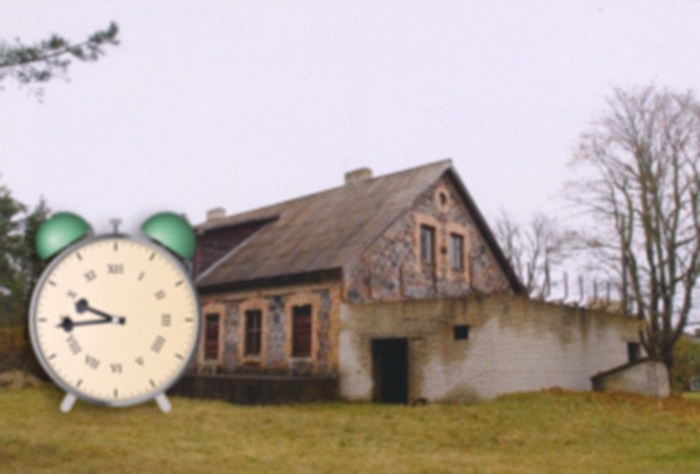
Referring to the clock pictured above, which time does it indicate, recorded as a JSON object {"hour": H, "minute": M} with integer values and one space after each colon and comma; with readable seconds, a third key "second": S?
{"hour": 9, "minute": 44}
